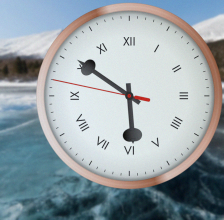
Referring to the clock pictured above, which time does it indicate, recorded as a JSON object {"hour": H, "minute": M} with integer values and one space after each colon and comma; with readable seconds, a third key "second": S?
{"hour": 5, "minute": 50, "second": 47}
